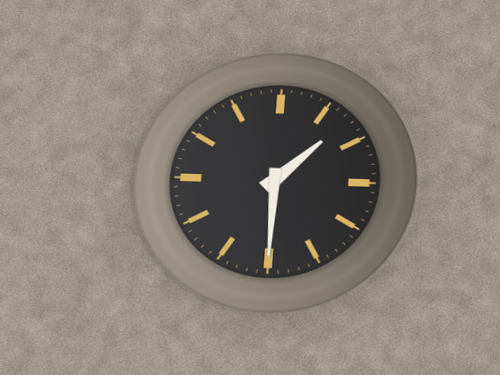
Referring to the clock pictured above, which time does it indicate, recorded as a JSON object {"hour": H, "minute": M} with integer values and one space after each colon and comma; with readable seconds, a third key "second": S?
{"hour": 1, "minute": 30}
